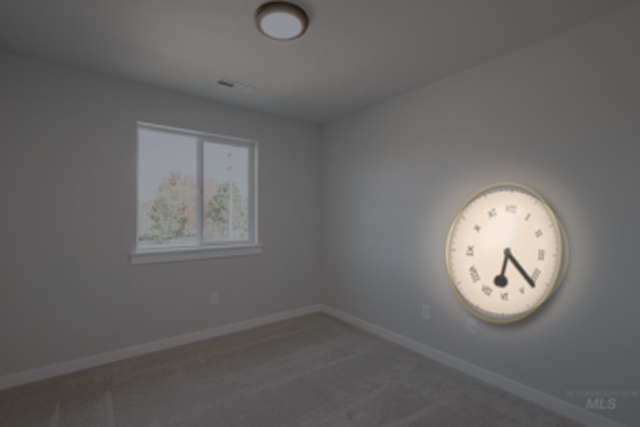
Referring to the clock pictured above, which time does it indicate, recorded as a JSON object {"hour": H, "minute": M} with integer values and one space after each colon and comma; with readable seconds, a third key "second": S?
{"hour": 6, "minute": 22}
